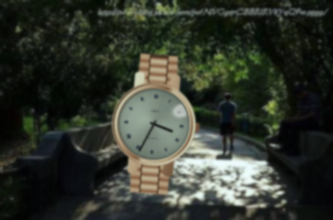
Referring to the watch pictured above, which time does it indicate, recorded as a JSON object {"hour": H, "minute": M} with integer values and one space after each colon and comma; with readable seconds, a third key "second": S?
{"hour": 3, "minute": 34}
